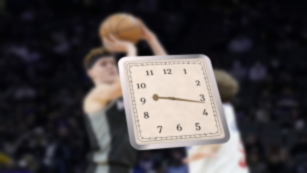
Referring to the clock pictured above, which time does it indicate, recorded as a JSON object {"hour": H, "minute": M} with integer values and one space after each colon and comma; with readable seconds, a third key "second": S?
{"hour": 9, "minute": 17}
